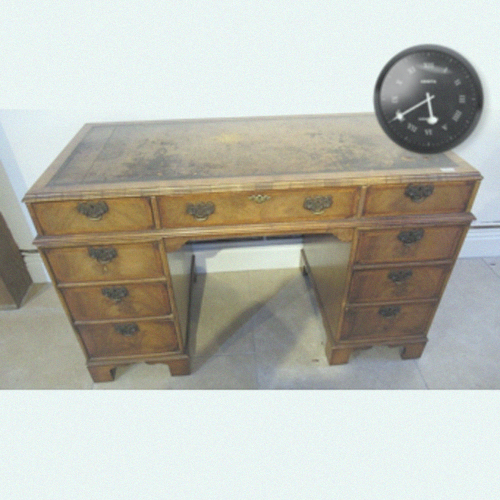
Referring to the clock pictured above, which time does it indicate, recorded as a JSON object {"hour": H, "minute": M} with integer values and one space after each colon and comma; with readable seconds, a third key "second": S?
{"hour": 5, "minute": 40}
